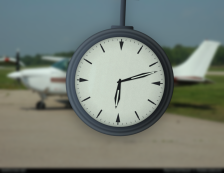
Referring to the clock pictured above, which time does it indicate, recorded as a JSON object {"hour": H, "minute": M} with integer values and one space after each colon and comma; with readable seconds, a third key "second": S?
{"hour": 6, "minute": 12}
